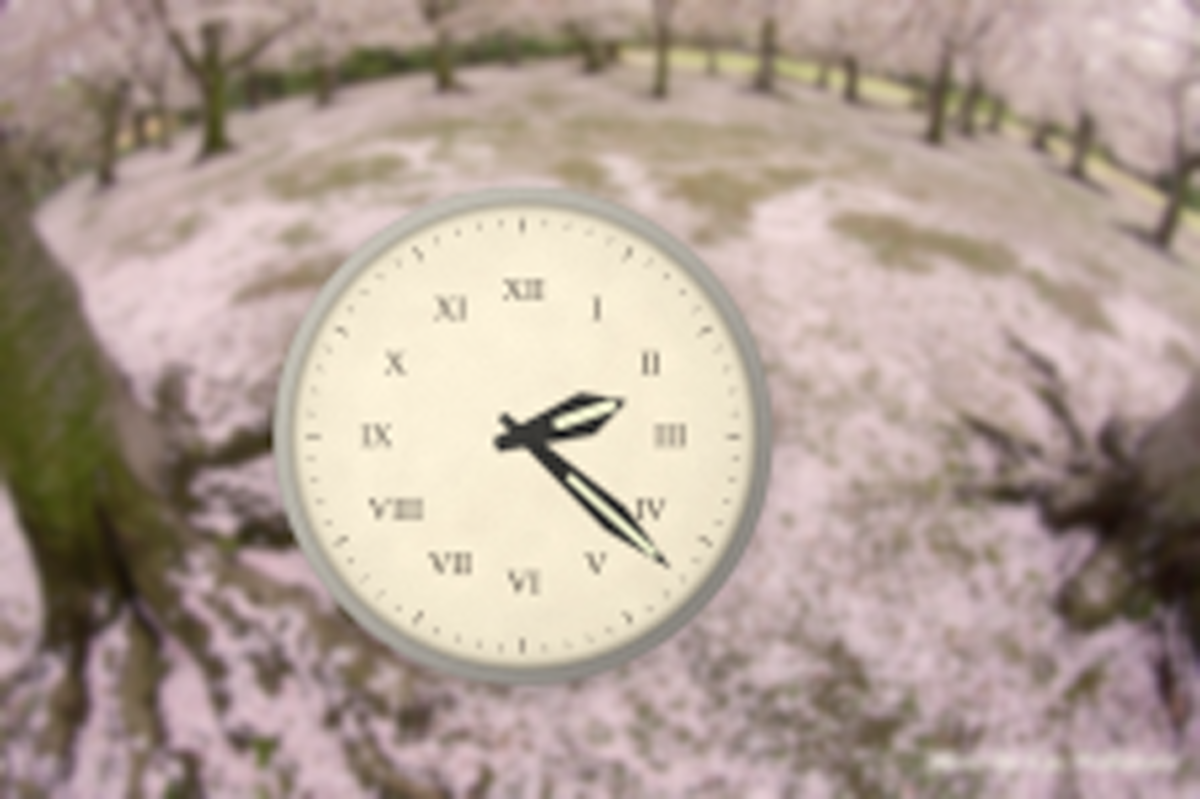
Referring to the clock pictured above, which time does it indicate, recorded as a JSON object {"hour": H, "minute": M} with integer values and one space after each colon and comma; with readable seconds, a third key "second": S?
{"hour": 2, "minute": 22}
